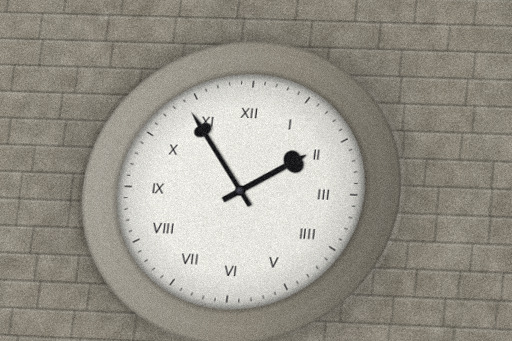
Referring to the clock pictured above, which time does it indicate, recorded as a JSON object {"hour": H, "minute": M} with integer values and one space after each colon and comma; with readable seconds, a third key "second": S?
{"hour": 1, "minute": 54}
